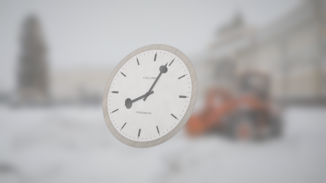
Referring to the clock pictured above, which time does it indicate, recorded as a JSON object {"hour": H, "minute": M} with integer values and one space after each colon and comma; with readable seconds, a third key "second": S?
{"hour": 8, "minute": 4}
